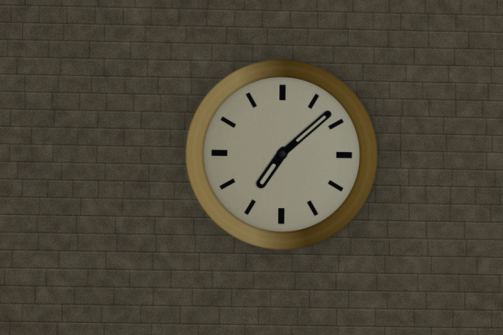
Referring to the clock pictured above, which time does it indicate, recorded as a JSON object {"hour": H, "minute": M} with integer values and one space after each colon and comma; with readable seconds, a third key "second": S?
{"hour": 7, "minute": 8}
